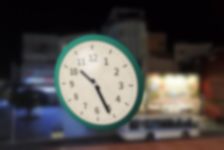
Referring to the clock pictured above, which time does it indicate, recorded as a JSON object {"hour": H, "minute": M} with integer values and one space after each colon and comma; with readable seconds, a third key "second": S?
{"hour": 10, "minute": 26}
